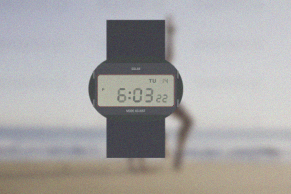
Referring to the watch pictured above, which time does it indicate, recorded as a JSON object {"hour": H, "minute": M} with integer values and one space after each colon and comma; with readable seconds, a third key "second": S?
{"hour": 6, "minute": 3, "second": 22}
